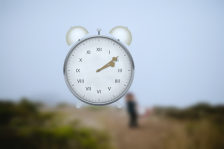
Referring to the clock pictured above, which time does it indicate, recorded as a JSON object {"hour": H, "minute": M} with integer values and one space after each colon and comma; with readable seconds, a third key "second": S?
{"hour": 2, "minute": 9}
